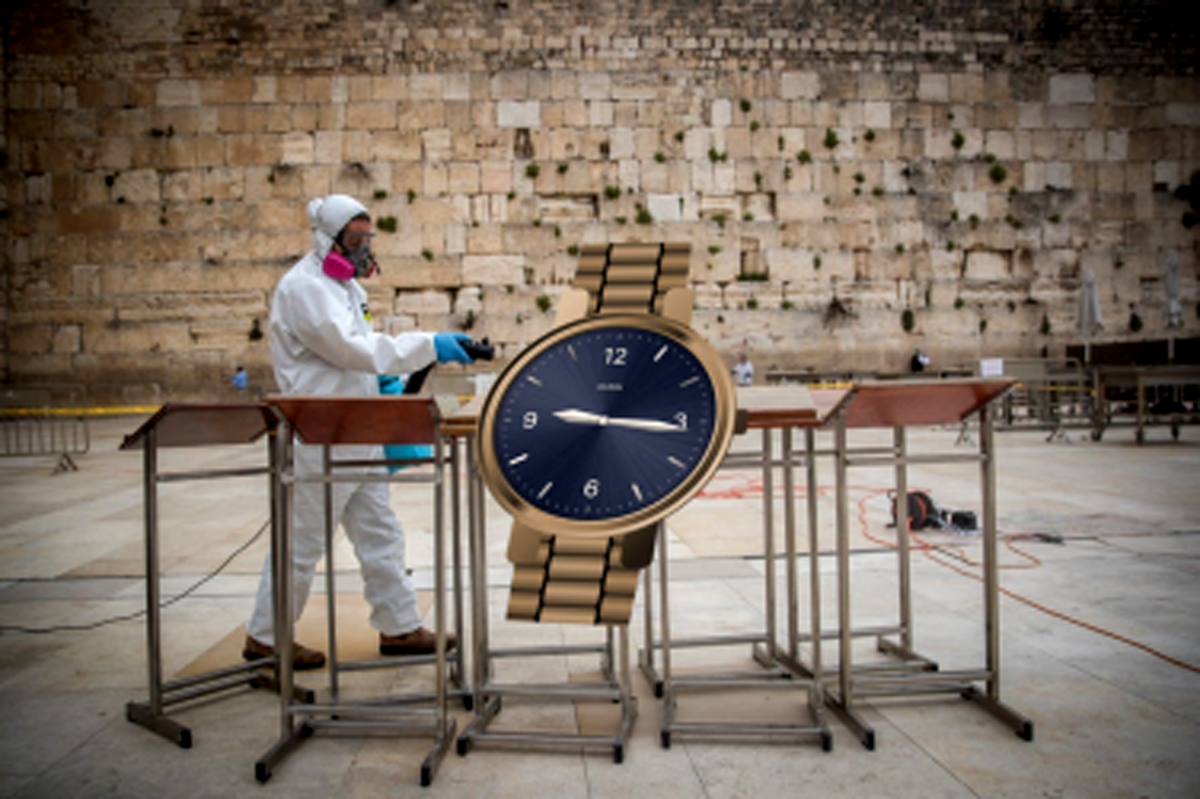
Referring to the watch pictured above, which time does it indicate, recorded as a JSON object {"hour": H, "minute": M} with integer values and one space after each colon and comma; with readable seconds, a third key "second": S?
{"hour": 9, "minute": 16}
